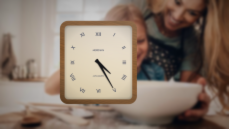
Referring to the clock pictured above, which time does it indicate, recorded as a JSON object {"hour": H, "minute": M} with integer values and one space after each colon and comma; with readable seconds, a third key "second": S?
{"hour": 4, "minute": 25}
